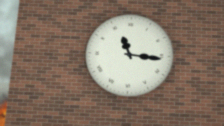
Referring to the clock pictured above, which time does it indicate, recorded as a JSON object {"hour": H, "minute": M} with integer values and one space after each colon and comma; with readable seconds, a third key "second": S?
{"hour": 11, "minute": 16}
